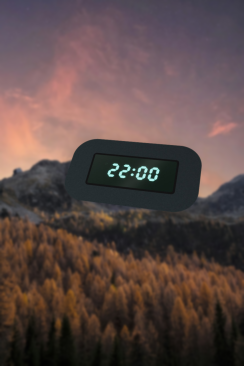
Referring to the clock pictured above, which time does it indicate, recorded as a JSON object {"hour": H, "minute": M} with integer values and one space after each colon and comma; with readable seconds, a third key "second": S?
{"hour": 22, "minute": 0}
